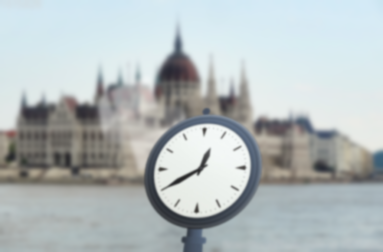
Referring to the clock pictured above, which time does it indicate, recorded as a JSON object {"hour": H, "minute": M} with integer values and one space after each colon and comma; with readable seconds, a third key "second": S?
{"hour": 12, "minute": 40}
